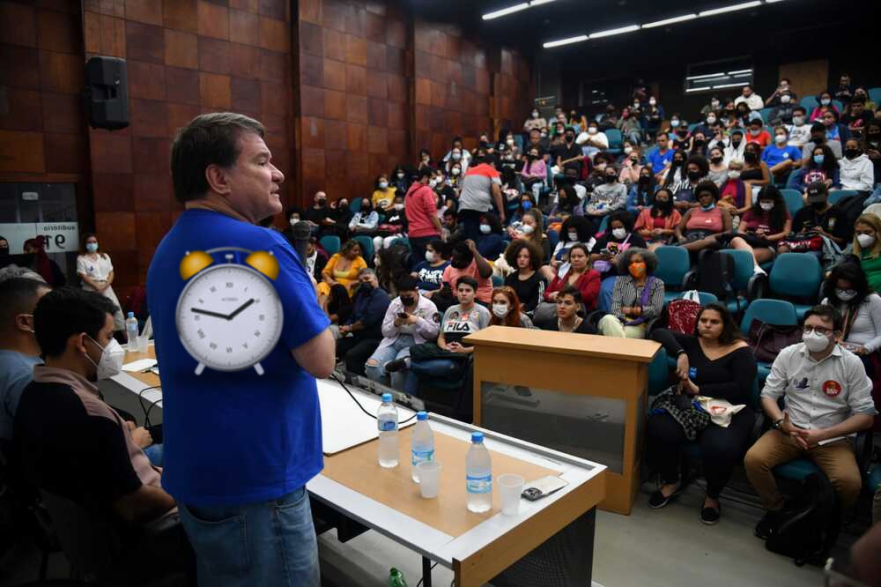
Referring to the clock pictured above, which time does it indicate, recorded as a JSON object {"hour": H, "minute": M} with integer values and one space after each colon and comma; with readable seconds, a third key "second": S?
{"hour": 1, "minute": 47}
